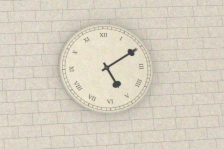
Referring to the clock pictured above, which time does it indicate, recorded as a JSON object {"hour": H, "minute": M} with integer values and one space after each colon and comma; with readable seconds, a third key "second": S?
{"hour": 5, "minute": 10}
